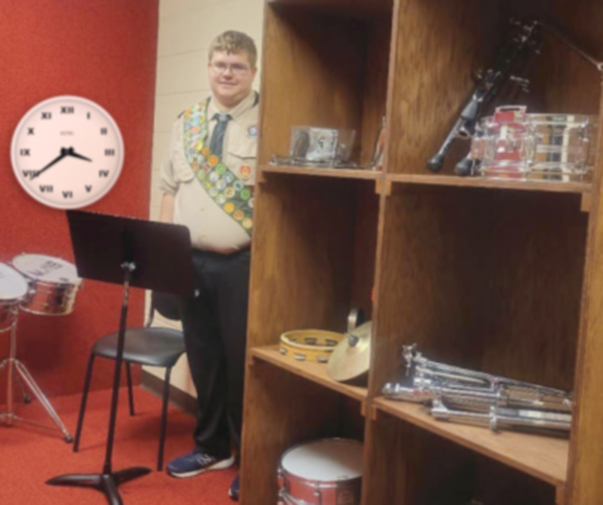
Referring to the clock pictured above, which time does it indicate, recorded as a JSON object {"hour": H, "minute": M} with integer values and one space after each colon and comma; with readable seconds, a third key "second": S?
{"hour": 3, "minute": 39}
